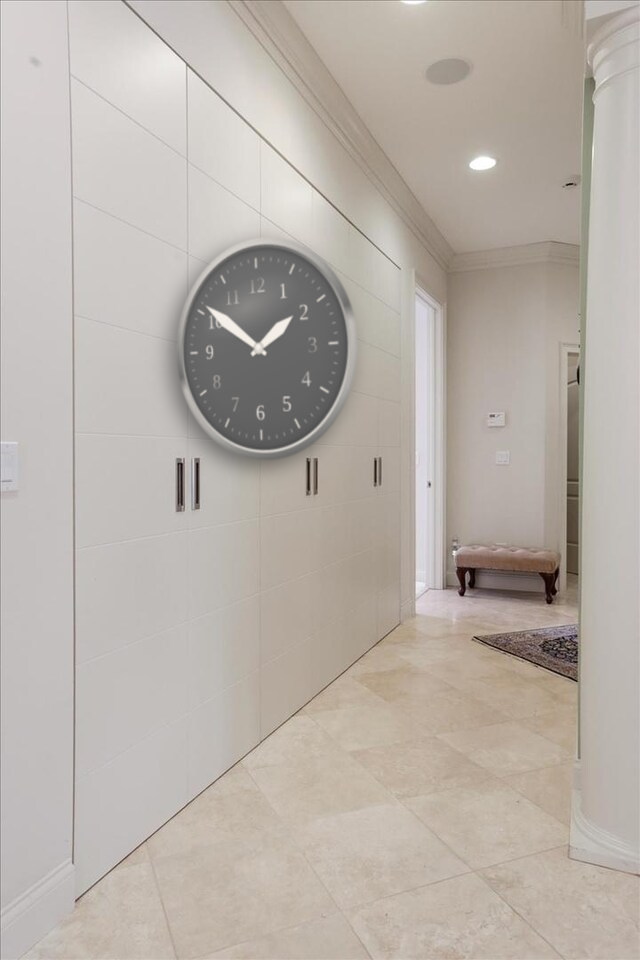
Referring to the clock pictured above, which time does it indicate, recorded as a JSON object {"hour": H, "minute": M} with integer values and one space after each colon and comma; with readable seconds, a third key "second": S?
{"hour": 1, "minute": 51}
